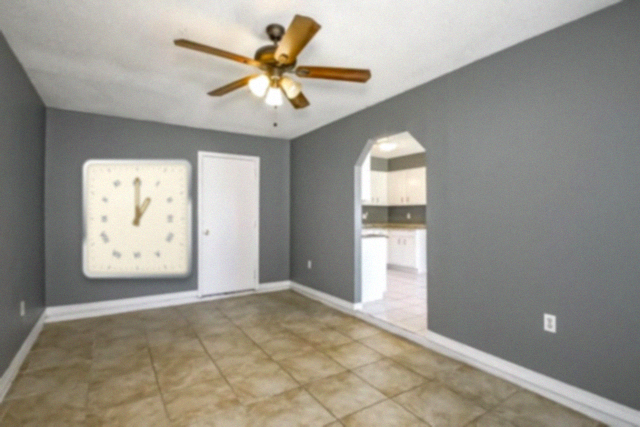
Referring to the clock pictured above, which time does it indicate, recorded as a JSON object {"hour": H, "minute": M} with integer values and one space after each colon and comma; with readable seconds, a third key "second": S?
{"hour": 1, "minute": 0}
